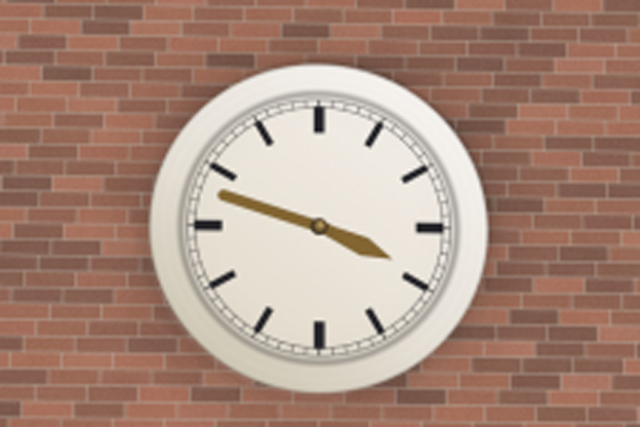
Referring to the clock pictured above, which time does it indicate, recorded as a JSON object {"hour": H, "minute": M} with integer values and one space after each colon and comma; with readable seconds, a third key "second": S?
{"hour": 3, "minute": 48}
